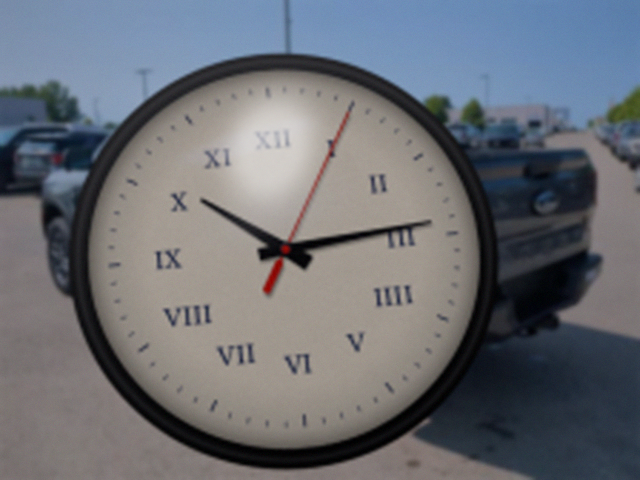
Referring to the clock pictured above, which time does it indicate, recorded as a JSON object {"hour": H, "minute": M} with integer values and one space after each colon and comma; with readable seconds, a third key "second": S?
{"hour": 10, "minute": 14, "second": 5}
